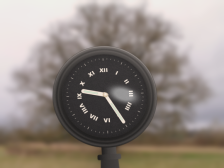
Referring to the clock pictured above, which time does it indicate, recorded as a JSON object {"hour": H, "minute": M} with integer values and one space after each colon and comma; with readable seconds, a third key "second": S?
{"hour": 9, "minute": 25}
